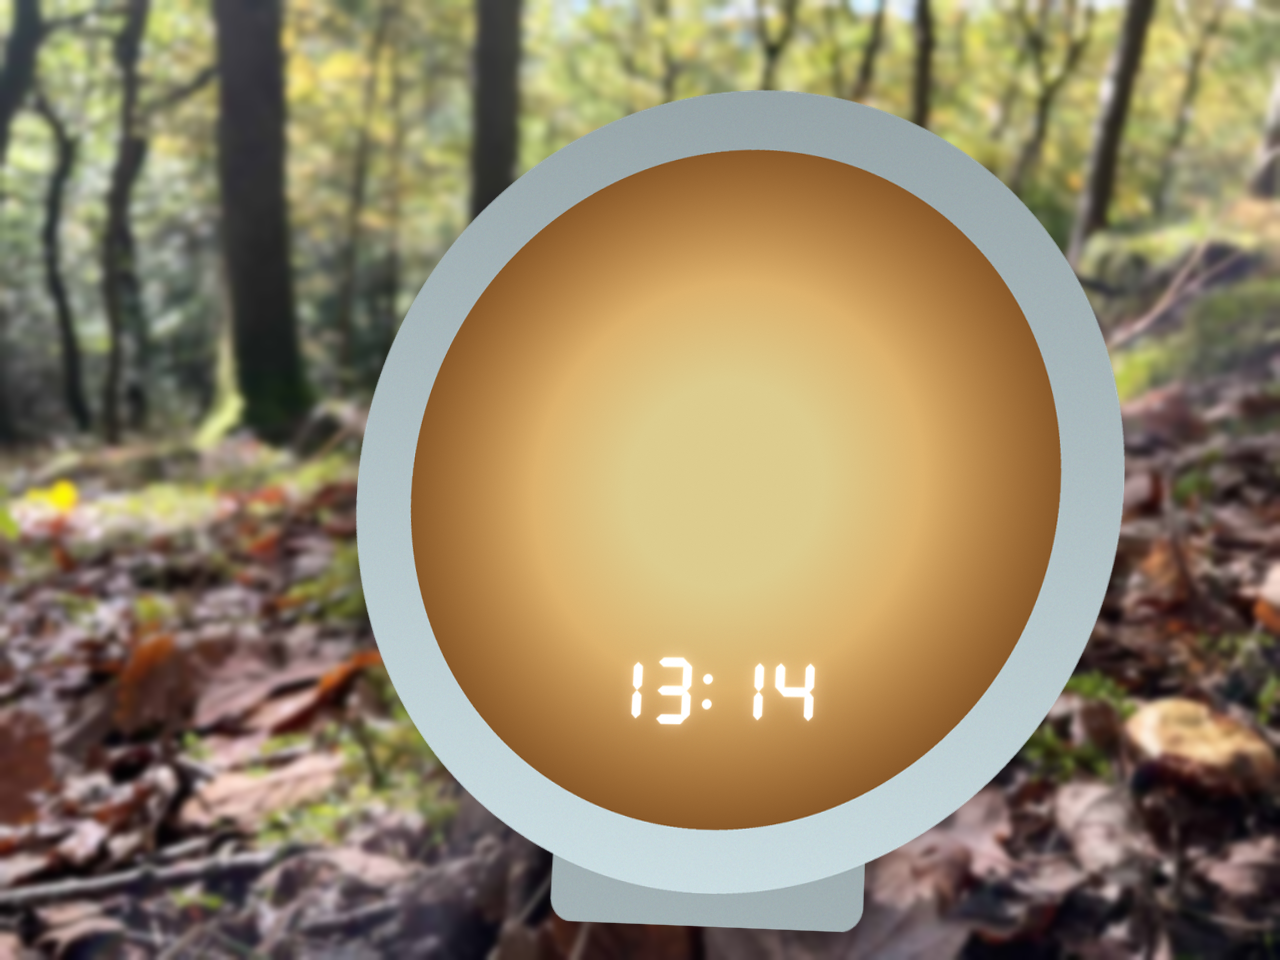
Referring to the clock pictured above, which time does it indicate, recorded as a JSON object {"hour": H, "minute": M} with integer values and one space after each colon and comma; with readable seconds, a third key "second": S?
{"hour": 13, "minute": 14}
